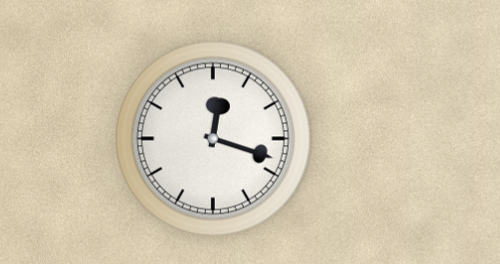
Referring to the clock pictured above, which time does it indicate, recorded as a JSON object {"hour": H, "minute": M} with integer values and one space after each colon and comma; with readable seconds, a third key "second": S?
{"hour": 12, "minute": 18}
